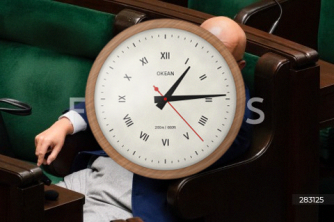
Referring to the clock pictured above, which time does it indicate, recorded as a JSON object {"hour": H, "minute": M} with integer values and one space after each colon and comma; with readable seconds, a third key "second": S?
{"hour": 1, "minute": 14, "second": 23}
